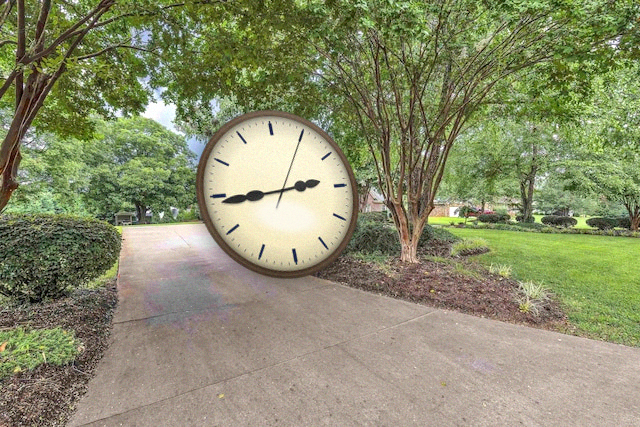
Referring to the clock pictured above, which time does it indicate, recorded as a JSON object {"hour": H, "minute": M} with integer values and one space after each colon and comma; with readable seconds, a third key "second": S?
{"hour": 2, "minute": 44, "second": 5}
